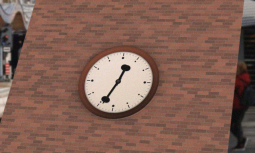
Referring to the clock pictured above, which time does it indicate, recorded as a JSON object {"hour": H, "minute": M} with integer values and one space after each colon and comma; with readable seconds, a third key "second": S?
{"hour": 12, "minute": 34}
